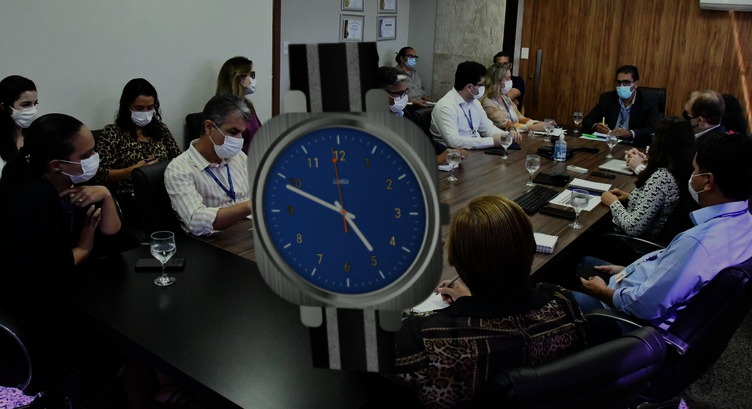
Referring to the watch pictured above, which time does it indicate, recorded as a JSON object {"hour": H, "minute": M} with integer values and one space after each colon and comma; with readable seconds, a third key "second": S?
{"hour": 4, "minute": 48, "second": 59}
